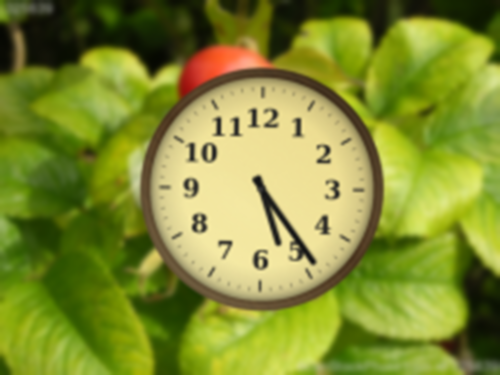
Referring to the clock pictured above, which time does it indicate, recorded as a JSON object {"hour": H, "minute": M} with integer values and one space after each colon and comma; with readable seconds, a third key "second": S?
{"hour": 5, "minute": 24}
